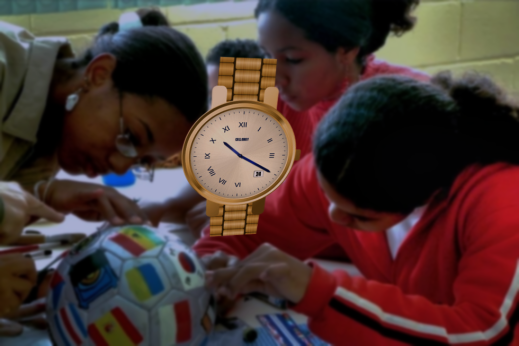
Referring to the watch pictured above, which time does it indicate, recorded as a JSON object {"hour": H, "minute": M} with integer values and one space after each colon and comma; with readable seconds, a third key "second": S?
{"hour": 10, "minute": 20}
